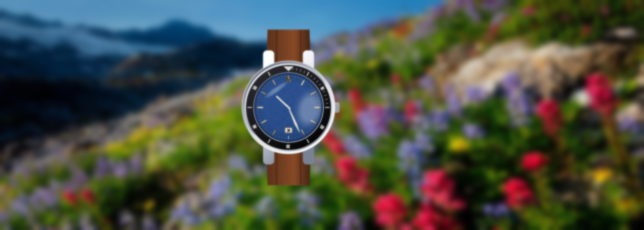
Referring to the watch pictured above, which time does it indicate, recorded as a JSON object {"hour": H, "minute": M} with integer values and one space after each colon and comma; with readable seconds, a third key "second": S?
{"hour": 10, "minute": 26}
